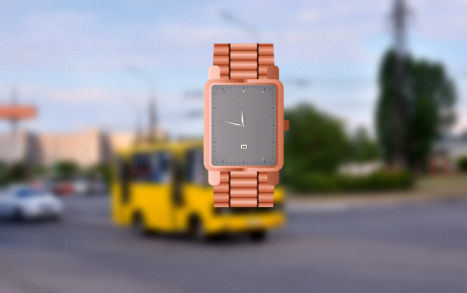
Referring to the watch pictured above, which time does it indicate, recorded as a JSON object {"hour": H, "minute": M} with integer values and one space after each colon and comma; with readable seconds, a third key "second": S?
{"hour": 11, "minute": 47}
